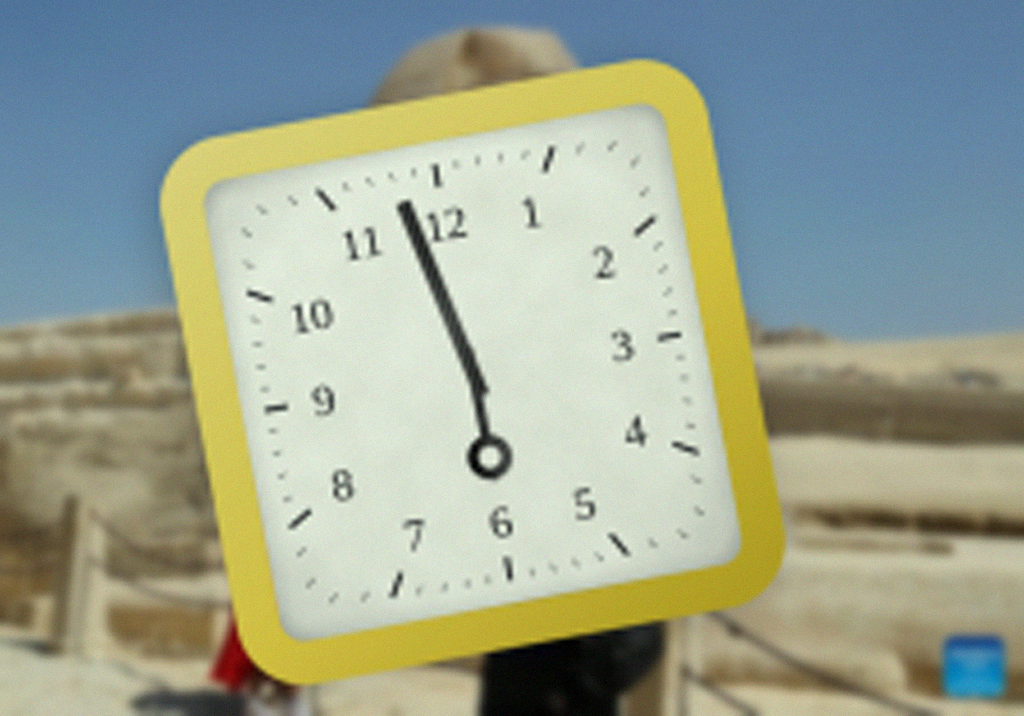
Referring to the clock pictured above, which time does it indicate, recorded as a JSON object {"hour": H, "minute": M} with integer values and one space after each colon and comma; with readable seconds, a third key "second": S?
{"hour": 5, "minute": 58}
